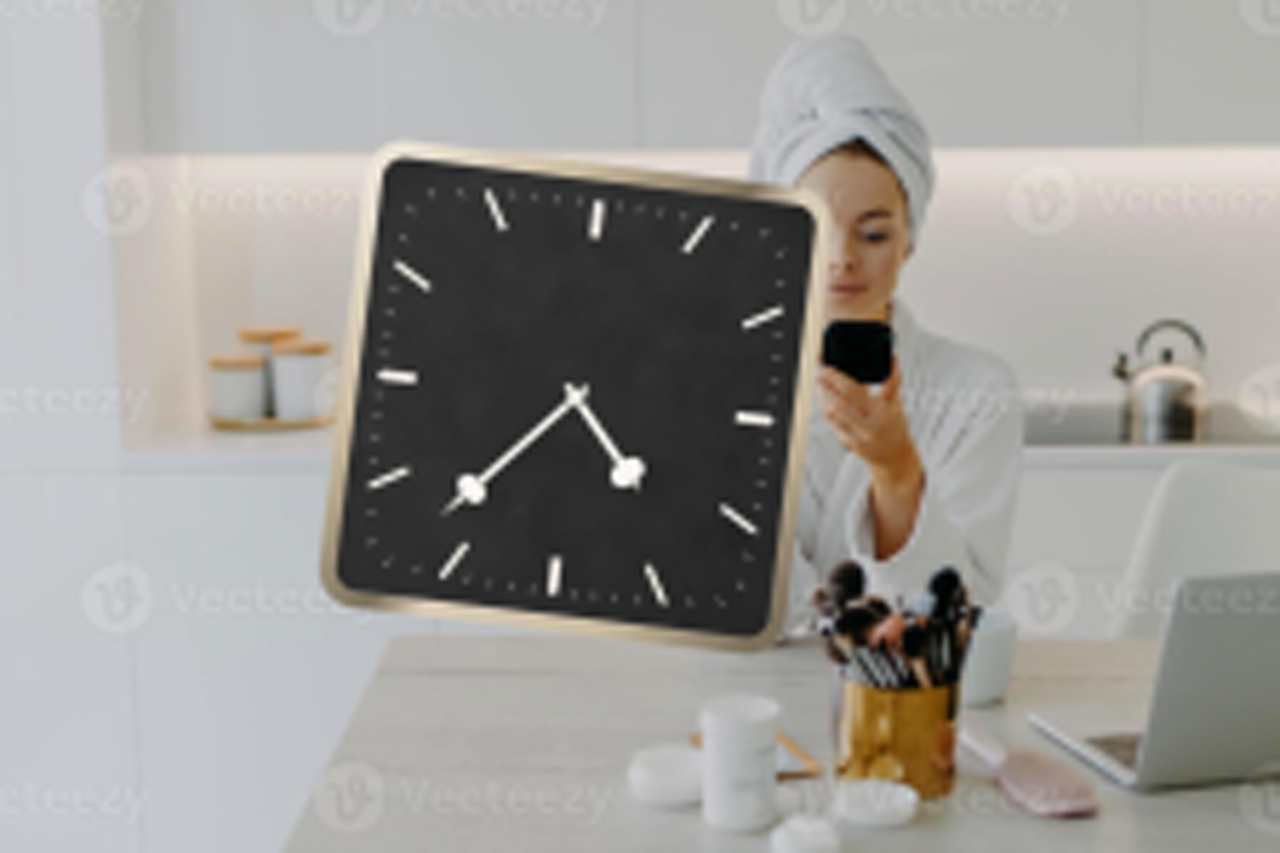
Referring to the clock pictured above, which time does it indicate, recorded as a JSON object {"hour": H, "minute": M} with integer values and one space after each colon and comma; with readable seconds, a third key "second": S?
{"hour": 4, "minute": 37}
